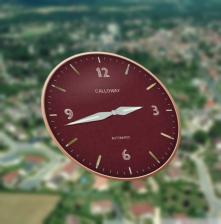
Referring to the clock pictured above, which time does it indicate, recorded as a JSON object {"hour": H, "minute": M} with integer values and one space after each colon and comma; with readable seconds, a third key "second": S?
{"hour": 2, "minute": 43}
